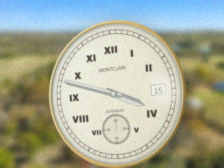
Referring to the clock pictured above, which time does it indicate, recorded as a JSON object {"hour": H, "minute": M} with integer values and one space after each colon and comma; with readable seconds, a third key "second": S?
{"hour": 3, "minute": 48}
